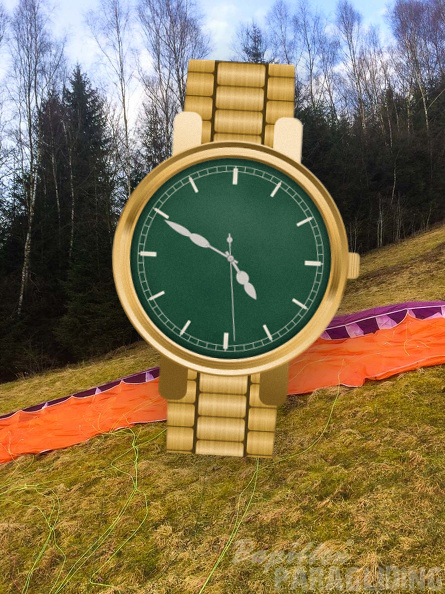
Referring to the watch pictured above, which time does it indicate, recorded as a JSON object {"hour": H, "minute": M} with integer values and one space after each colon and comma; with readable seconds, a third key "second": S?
{"hour": 4, "minute": 49, "second": 29}
